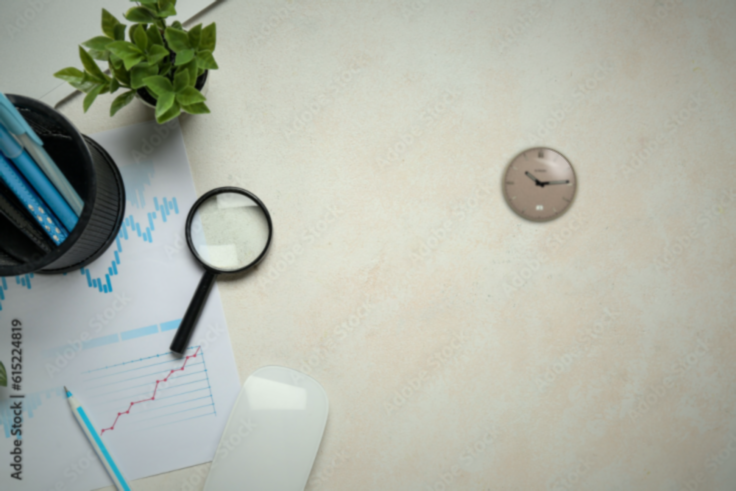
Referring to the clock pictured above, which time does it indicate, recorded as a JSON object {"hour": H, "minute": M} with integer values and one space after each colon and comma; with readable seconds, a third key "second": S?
{"hour": 10, "minute": 14}
